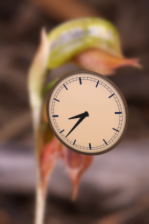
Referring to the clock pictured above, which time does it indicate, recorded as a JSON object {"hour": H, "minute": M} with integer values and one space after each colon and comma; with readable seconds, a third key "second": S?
{"hour": 8, "minute": 38}
